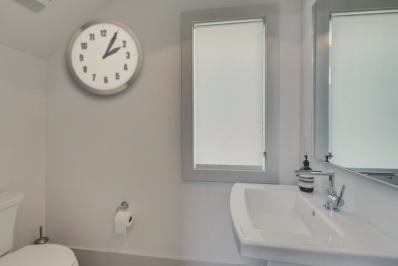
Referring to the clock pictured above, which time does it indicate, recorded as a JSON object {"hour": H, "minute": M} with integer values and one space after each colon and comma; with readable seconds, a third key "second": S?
{"hour": 2, "minute": 5}
